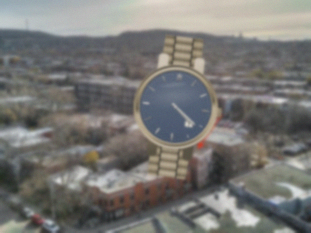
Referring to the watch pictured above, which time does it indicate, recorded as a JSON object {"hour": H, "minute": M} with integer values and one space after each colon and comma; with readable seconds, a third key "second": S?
{"hour": 4, "minute": 21}
